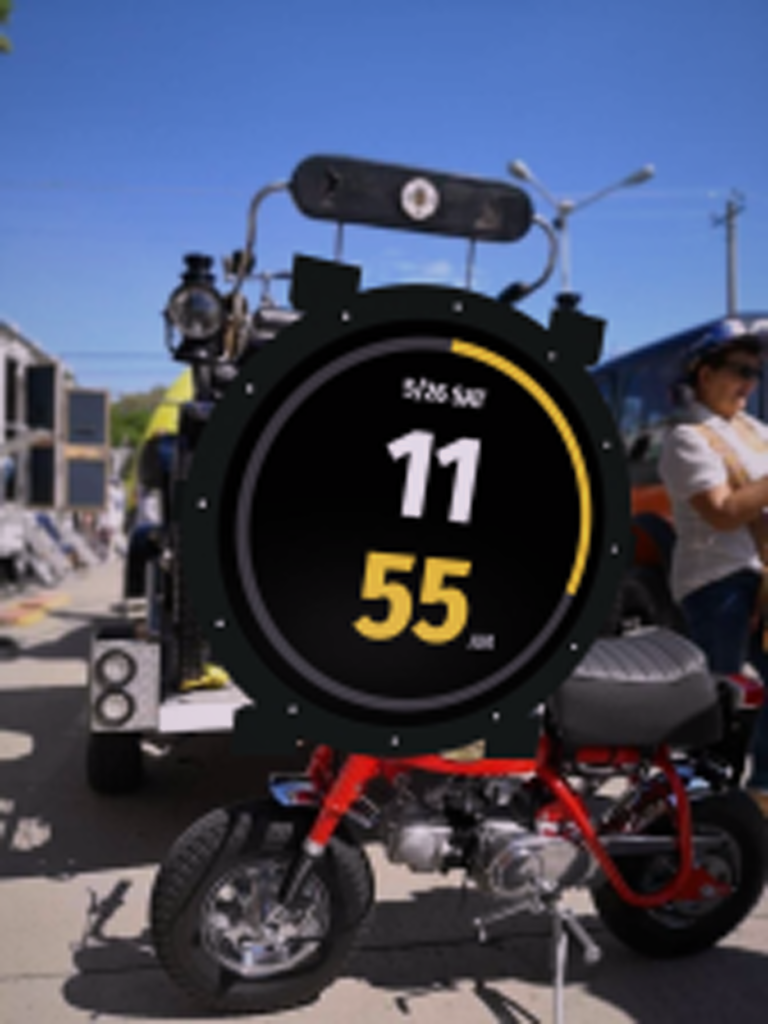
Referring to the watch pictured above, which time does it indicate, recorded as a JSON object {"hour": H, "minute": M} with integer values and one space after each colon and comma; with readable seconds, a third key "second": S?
{"hour": 11, "minute": 55}
